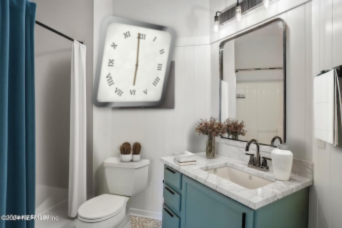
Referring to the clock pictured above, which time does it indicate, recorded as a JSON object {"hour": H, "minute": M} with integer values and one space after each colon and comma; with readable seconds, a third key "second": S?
{"hour": 5, "minute": 59}
